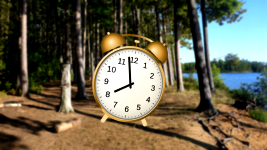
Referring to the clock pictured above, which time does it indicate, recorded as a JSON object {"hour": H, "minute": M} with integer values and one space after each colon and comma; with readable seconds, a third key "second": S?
{"hour": 7, "minute": 58}
